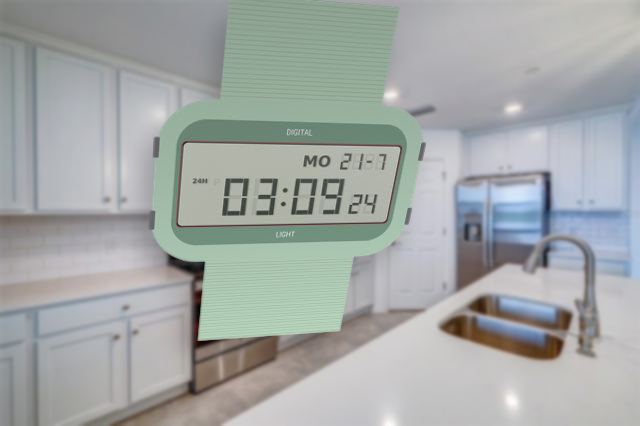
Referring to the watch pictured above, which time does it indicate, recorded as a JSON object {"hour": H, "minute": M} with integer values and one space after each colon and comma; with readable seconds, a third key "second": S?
{"hour": 3, "minute": 9, "second": 24}
